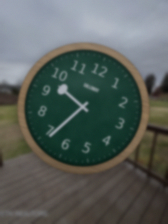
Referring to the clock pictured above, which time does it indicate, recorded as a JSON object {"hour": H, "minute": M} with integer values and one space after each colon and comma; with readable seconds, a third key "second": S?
{"hour": 9, "minute": 34}
